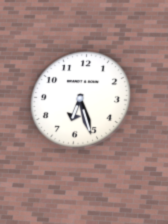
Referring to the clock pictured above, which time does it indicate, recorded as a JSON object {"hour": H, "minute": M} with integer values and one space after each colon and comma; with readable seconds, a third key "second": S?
{"hour": 6, "minute": 26}
